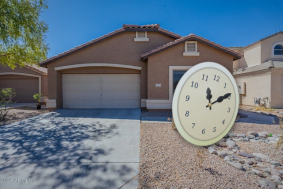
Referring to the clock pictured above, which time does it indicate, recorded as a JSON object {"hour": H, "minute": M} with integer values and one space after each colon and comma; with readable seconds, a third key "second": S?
{"hour": 11, "minute": 9}
